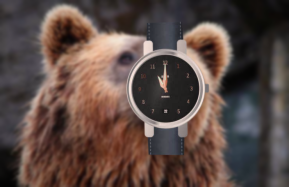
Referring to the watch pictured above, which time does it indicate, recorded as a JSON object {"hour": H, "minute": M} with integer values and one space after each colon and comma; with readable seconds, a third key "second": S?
{"hour": 11, "minute": 0}
